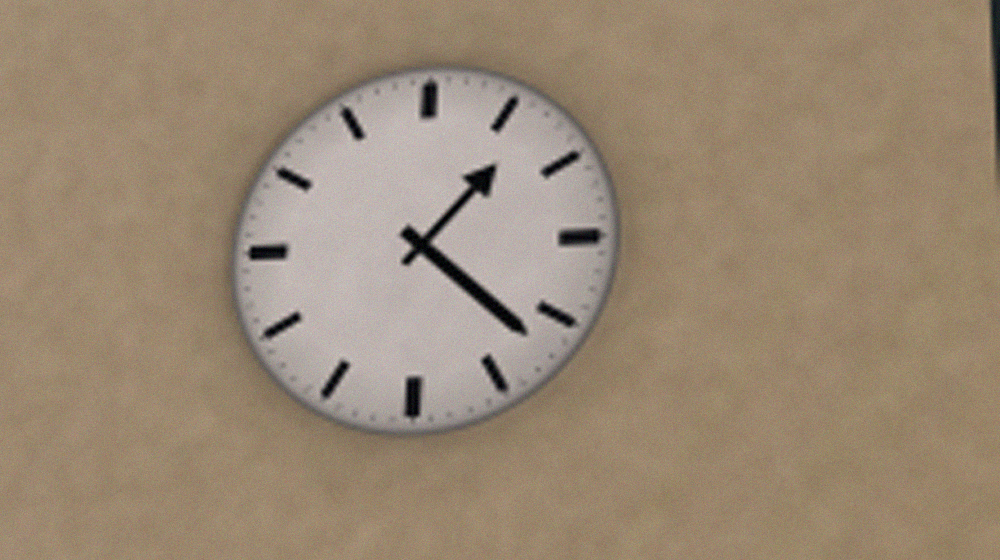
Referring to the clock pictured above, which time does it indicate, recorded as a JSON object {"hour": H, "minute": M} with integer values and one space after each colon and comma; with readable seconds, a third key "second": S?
{"hour": 1, "minute": 22}
